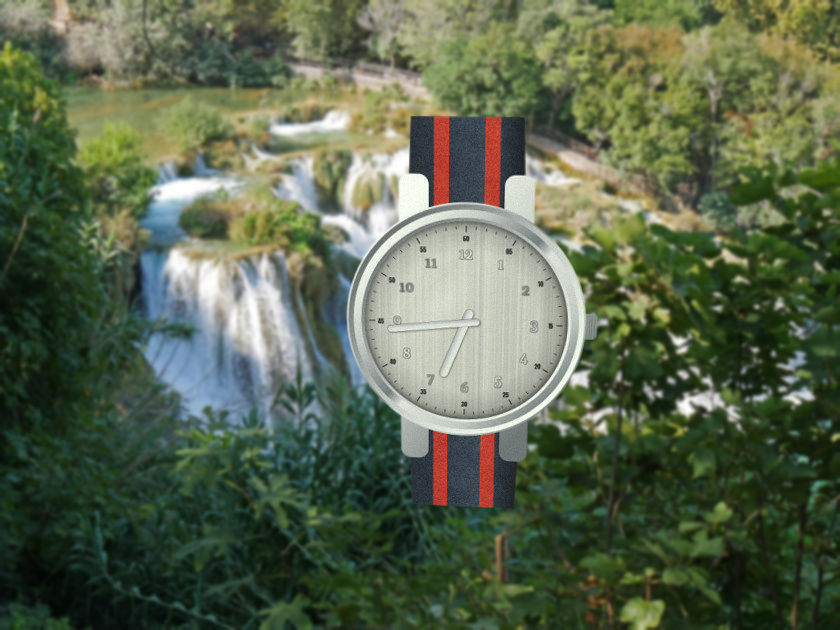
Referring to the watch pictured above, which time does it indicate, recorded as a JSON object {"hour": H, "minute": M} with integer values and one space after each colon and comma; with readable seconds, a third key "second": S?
{"hour": 6, "minute": 44}
